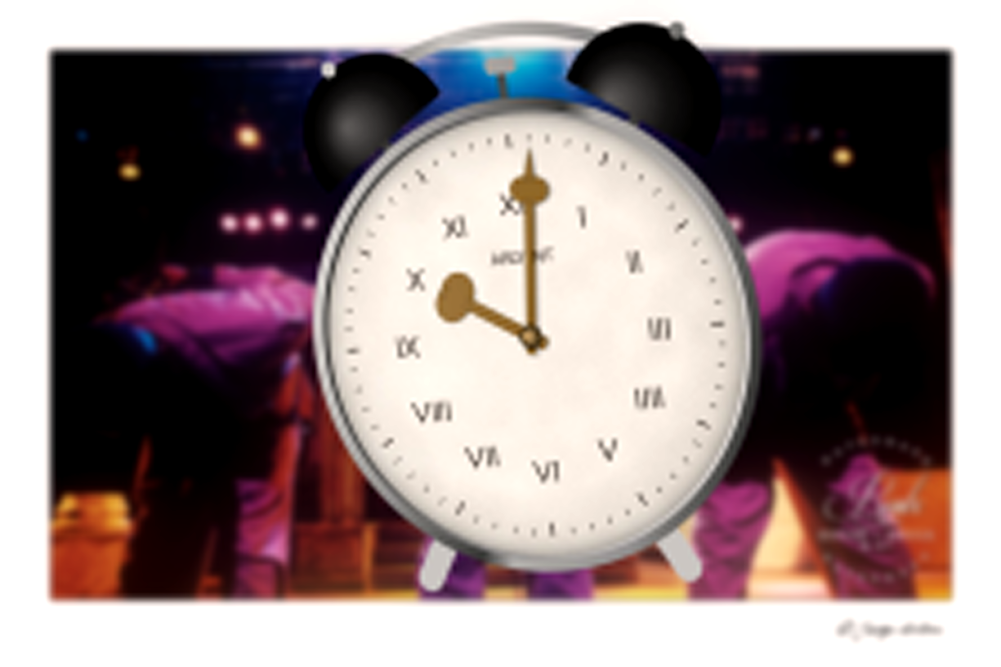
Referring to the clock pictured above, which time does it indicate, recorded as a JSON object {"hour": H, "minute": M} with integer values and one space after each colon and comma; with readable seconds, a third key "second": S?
{"hour": 10, "minute": 1}
